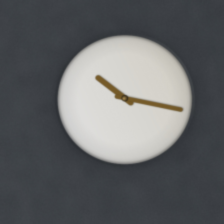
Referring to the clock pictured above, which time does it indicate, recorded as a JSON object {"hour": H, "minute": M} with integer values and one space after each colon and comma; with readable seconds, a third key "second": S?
{"hour": 10, "minute": 17}
